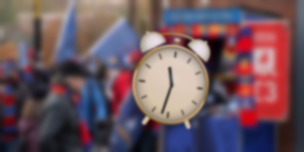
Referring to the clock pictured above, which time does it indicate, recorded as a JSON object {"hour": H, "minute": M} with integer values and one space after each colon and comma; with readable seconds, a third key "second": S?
{"hour": 11, "minute": 32}
